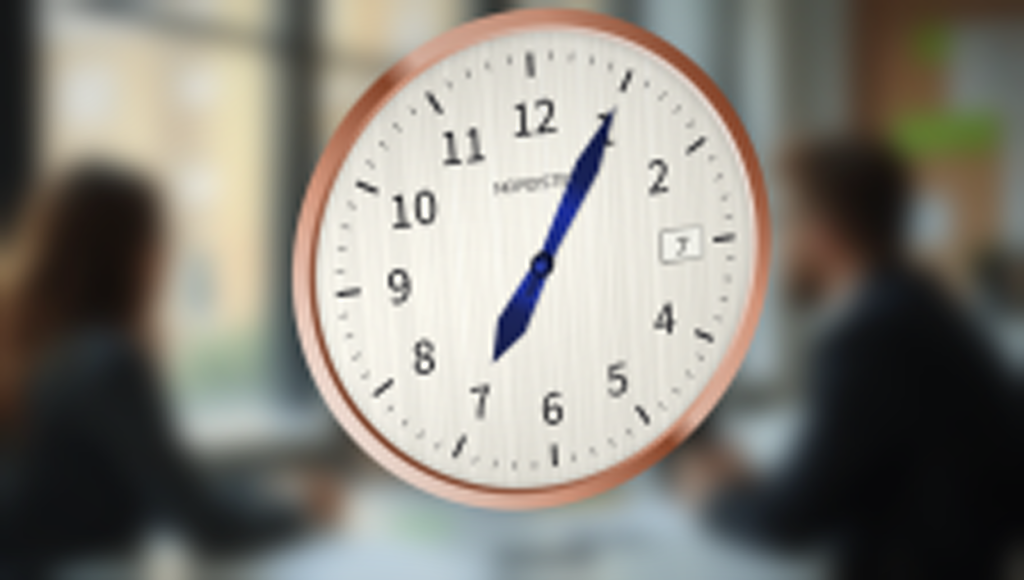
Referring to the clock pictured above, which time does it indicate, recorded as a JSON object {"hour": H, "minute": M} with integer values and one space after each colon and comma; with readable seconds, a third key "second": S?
{"hour": 7, "minute": 5}
